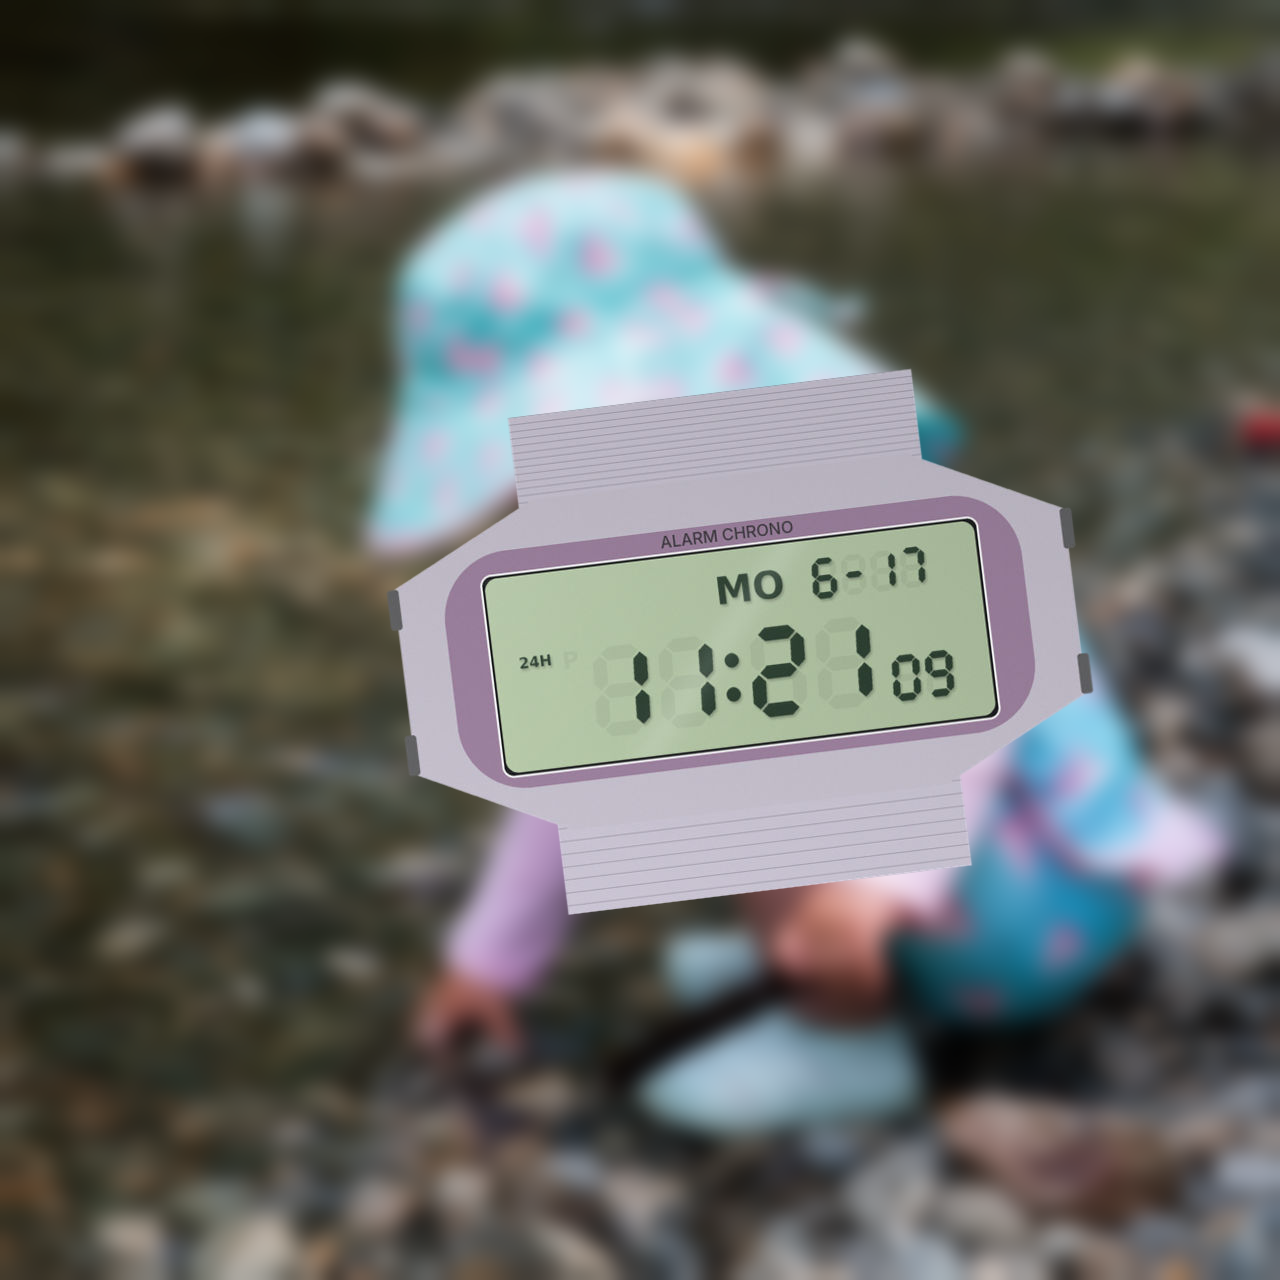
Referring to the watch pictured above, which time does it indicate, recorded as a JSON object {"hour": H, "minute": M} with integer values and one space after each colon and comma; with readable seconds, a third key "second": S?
{"hour": 11, "minute": 21, "second": 9}
